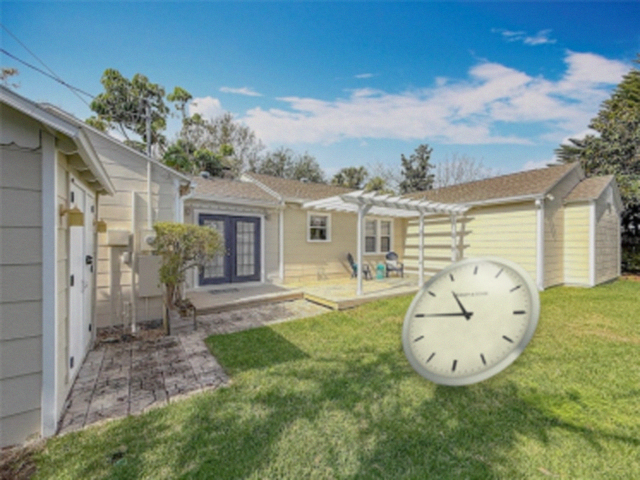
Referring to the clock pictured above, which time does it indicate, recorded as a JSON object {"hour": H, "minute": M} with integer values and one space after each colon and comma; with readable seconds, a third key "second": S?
{"hour": 10, "minute": 45}
